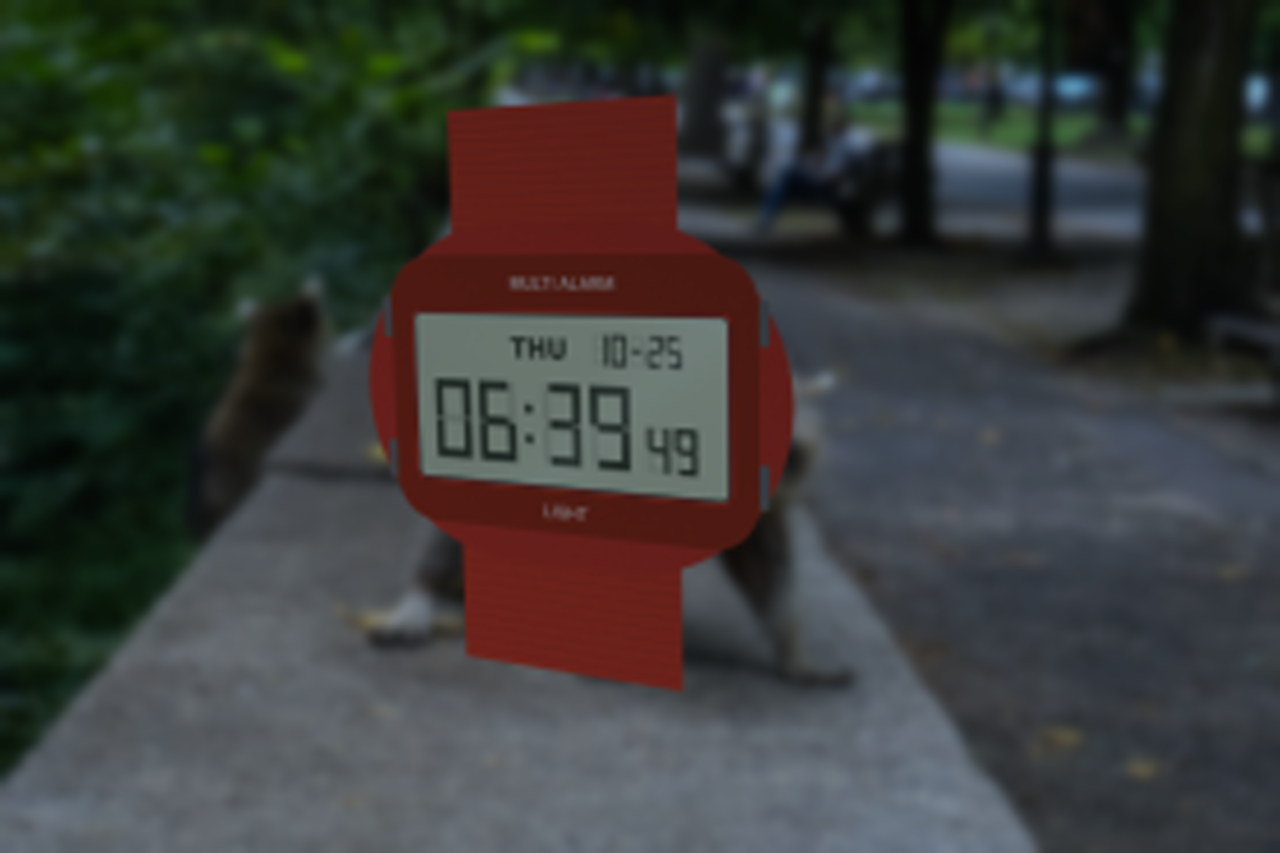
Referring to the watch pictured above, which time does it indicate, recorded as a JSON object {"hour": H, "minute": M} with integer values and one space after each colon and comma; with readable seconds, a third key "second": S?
{"hour": 6, "minute": 39, "second": 49}
